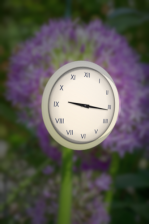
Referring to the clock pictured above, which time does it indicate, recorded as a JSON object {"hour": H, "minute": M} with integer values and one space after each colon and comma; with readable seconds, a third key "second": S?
{"hour": 9, "minute": 16}
